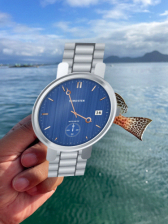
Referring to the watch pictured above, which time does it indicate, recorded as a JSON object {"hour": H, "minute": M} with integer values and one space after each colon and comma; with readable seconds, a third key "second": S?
{"hour": 3, "minute": 56}
